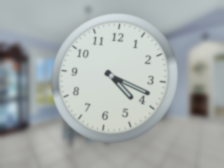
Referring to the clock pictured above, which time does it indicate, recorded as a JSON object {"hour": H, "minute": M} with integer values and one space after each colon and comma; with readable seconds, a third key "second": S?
{"hour": 4, "minute": 18}
